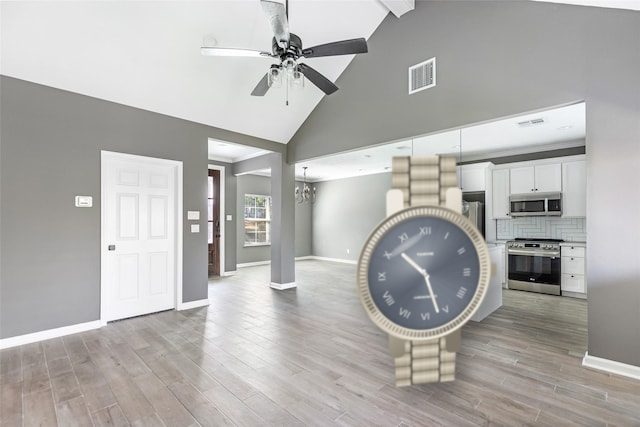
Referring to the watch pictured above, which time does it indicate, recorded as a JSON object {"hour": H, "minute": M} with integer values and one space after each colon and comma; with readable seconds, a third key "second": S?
{"hour": 10, "minute": 27}
